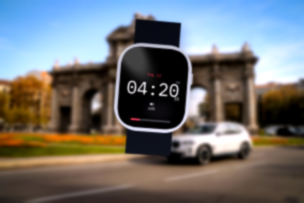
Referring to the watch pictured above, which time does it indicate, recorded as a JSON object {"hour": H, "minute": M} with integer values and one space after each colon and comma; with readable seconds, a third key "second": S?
{"hour": 4, "minute": 20}
